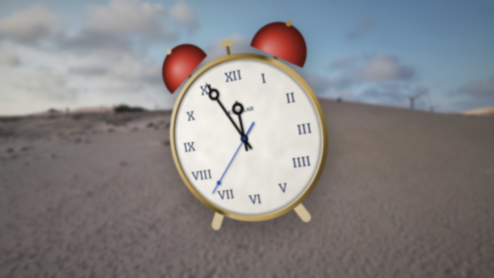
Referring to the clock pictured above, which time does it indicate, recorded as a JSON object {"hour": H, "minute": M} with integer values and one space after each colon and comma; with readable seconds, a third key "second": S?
{"hour": 11, "minute": 55, "second": 37}
